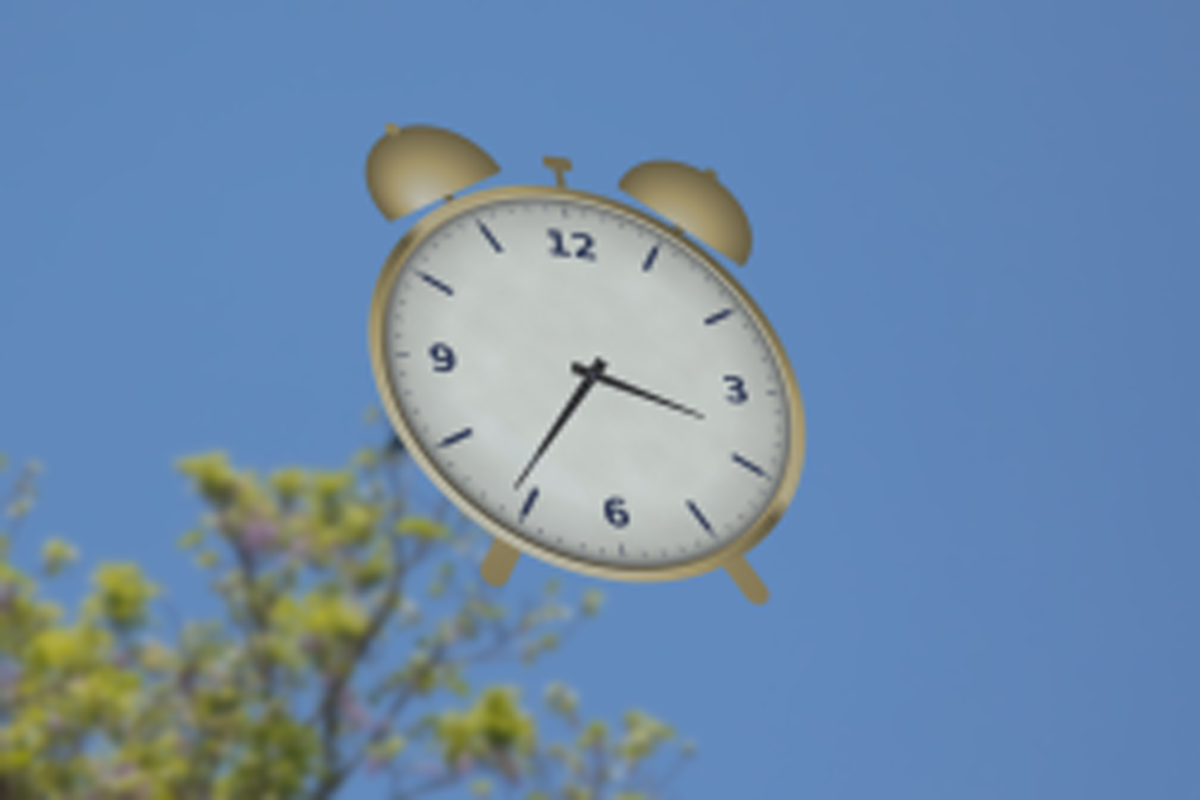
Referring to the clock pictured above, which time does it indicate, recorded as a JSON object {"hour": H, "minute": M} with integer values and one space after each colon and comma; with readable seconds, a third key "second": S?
{"hour": 3, "minute": 36}
